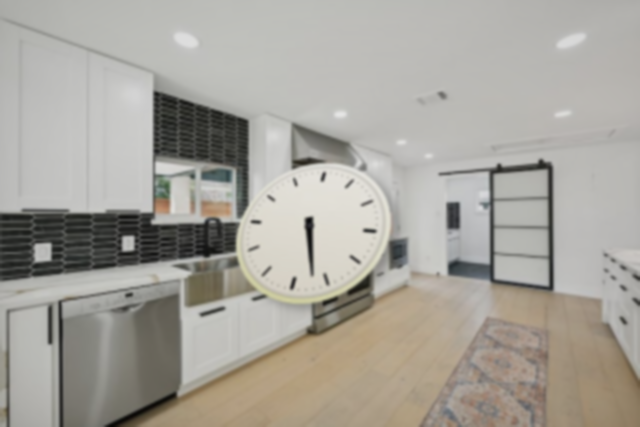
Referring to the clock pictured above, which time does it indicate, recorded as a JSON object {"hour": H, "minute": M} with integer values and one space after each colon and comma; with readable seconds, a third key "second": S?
{"hour": 5, "minute": 27}
